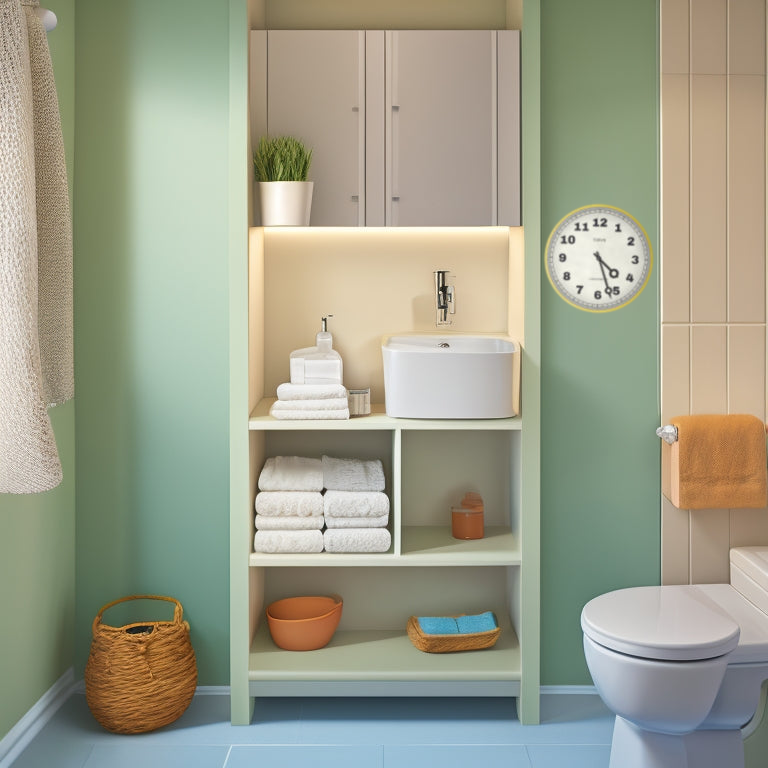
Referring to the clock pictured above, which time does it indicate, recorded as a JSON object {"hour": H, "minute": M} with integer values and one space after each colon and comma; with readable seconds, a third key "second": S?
{"hour": 4, "minute": 27}
